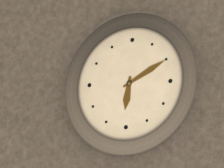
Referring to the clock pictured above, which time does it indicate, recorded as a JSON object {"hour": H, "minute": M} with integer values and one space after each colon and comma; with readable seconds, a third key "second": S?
{"hour": 6, "minute": 10}
